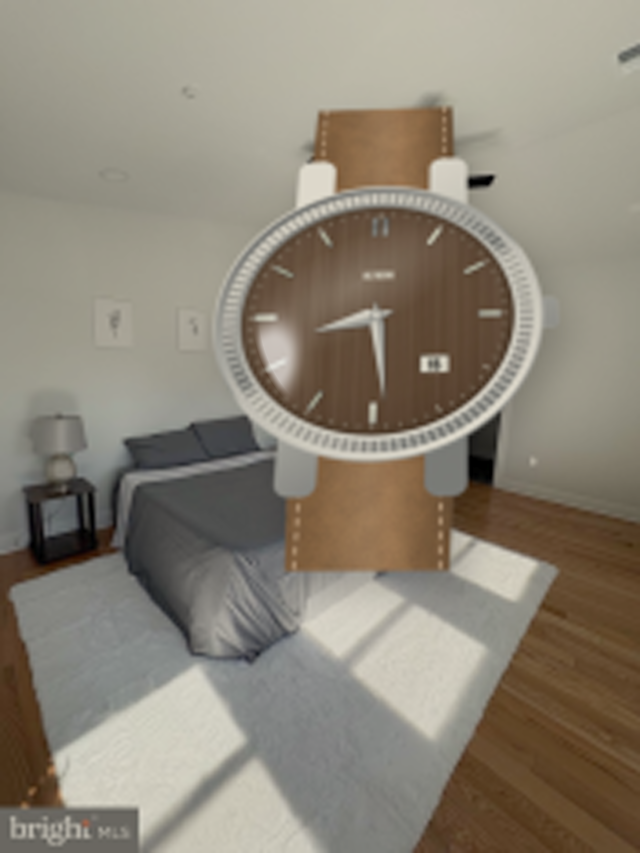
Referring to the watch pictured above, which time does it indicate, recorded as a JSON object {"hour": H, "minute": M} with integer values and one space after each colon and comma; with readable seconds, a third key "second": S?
{"hour": 8, "minute": 29}
